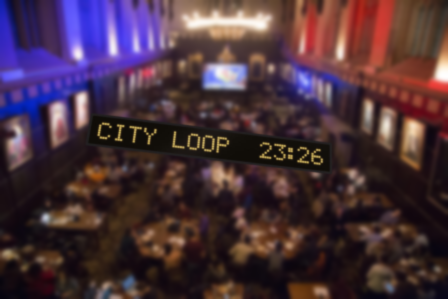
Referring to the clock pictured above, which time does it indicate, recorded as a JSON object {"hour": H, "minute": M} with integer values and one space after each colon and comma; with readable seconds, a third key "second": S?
{"hour": 23, "minute": 26}
